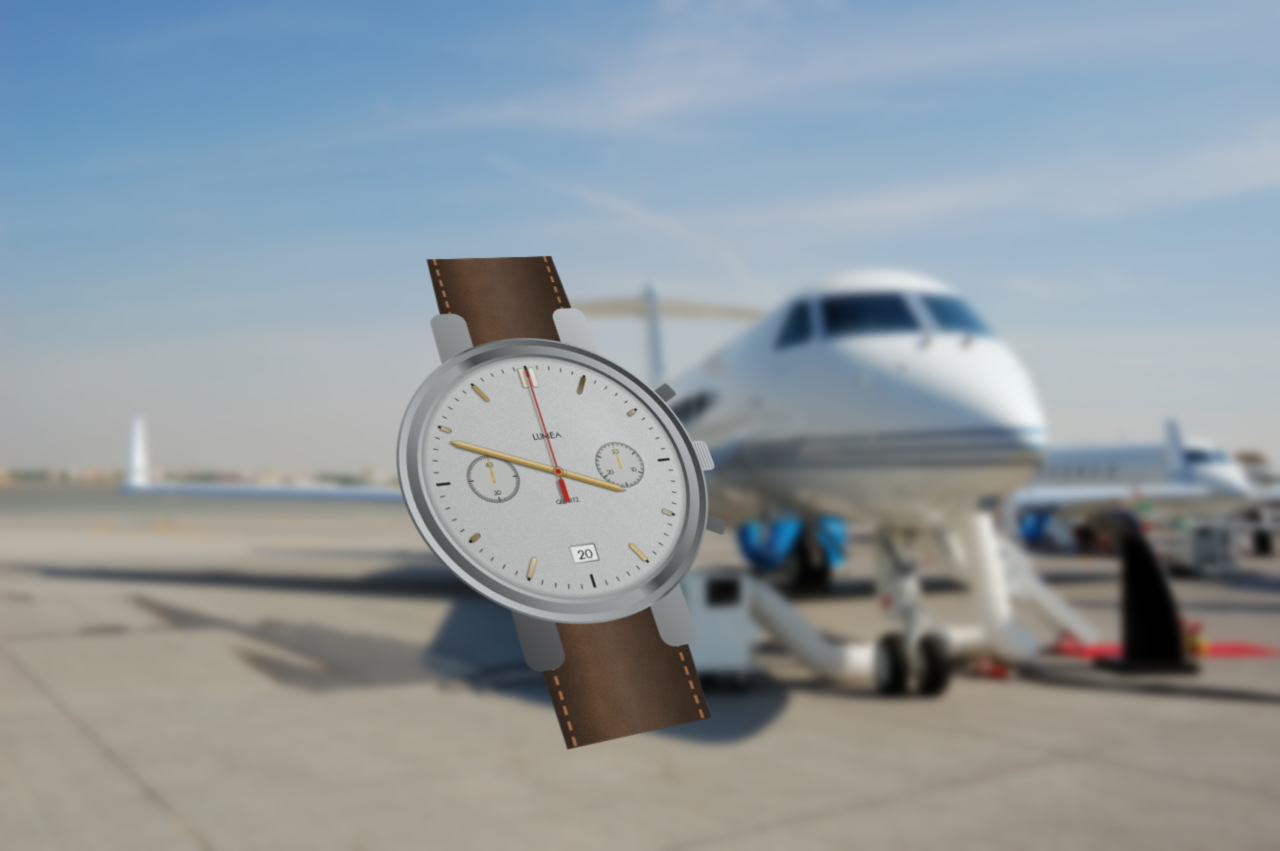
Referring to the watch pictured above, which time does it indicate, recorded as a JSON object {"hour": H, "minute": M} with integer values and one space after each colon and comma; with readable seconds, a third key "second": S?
{"hour": 3, "minute": 49}
